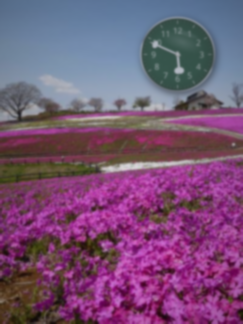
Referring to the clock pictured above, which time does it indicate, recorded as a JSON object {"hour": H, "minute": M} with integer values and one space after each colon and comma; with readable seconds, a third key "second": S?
{"hour": 5, "minute": 49}
